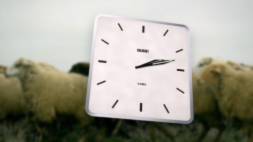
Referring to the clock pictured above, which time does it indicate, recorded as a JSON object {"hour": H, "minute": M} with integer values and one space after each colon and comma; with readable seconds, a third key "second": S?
{"hour": 2, "minute": 12}
